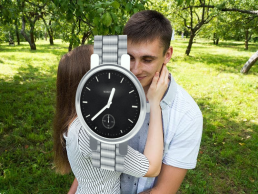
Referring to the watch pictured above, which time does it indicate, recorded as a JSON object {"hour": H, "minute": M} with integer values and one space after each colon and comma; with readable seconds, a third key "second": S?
{"hour": 12, "minute": 38}
